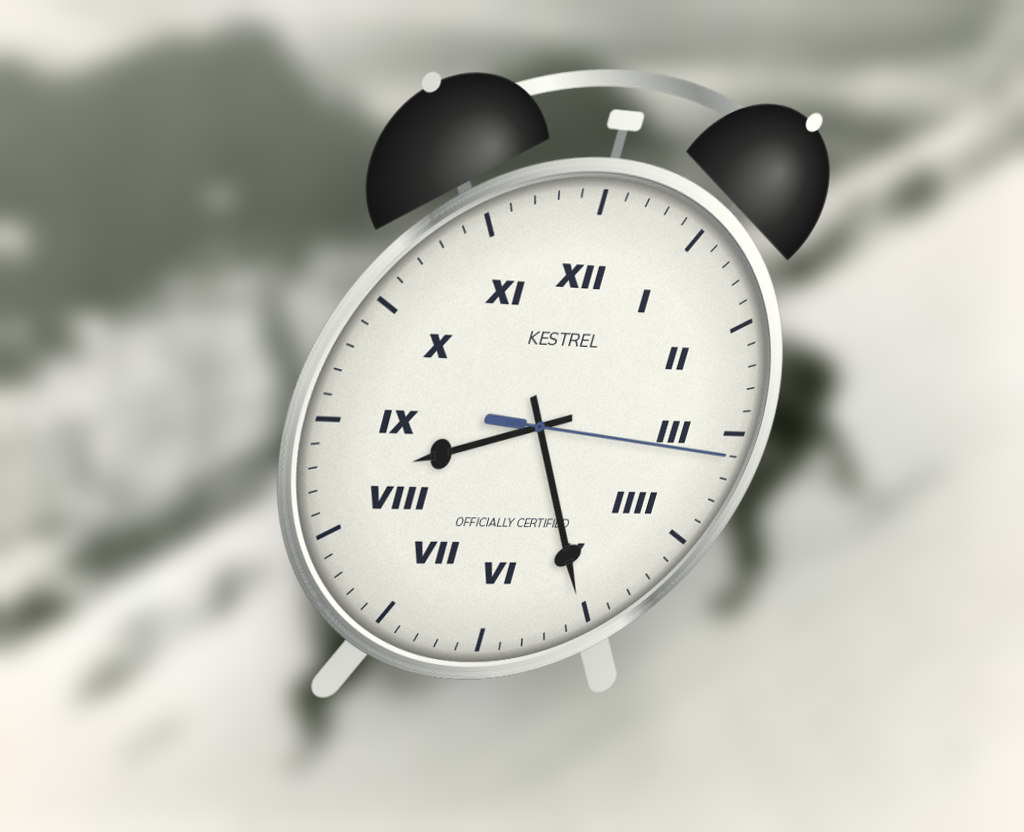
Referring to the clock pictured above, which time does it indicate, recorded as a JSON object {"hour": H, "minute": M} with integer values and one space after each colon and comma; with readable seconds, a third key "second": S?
{"hour": 8, "minute": 25, "second": 16}
